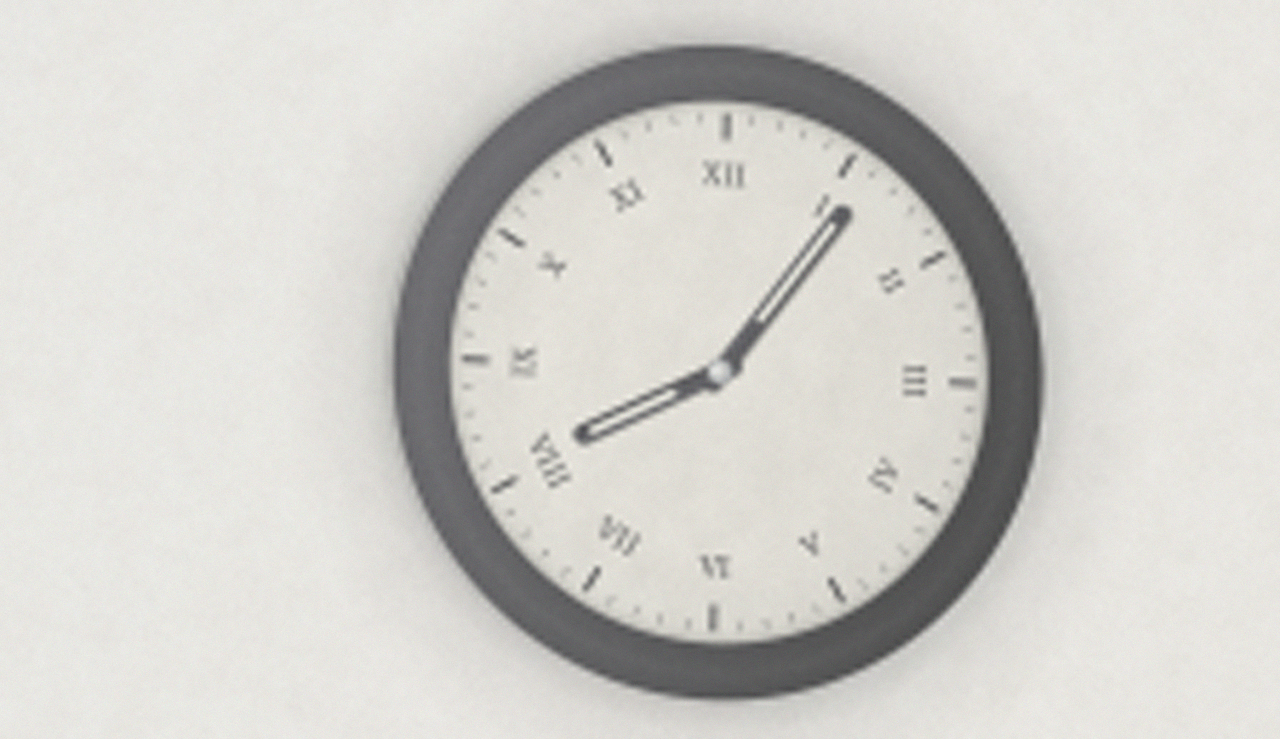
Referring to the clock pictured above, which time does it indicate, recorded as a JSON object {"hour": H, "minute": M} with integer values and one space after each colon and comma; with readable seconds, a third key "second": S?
{"hour": 8, "minute": 6}
